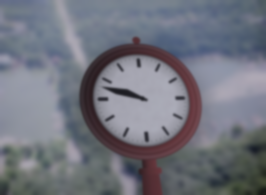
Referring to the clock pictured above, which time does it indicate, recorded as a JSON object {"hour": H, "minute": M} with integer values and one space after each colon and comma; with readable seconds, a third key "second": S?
{"hour": 9, "minute": 48}
